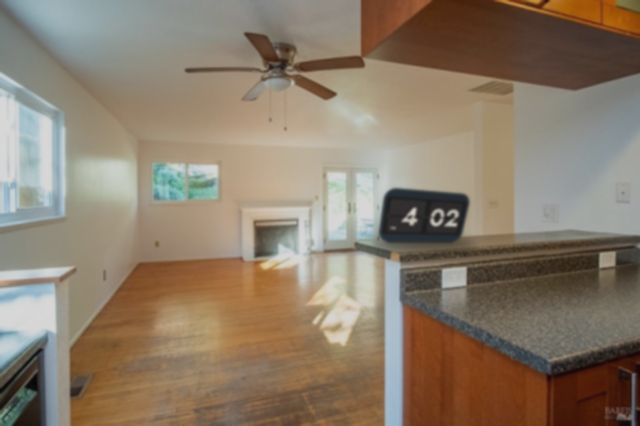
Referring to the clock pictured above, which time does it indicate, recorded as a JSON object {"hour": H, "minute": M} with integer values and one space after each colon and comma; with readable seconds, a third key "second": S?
{"hour": 4, "minute": 2}
